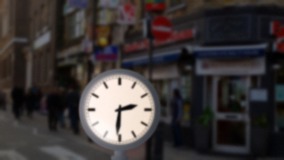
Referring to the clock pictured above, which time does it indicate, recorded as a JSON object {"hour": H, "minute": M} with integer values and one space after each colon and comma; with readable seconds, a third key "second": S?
{"hour": 2, "minute": 31}
